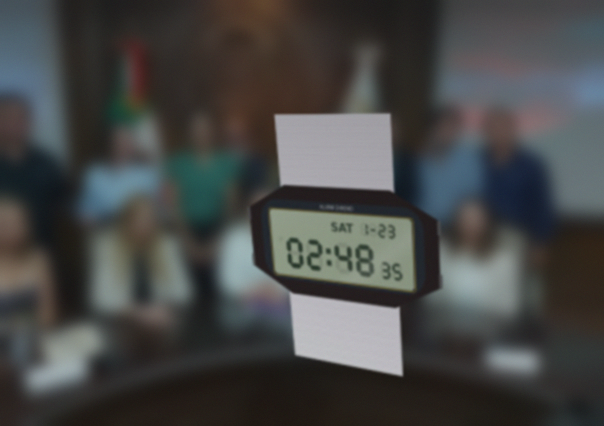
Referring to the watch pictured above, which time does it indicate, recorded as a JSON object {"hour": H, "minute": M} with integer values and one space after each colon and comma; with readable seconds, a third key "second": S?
{"hour": 2, "minute": 48, "second": 35}
